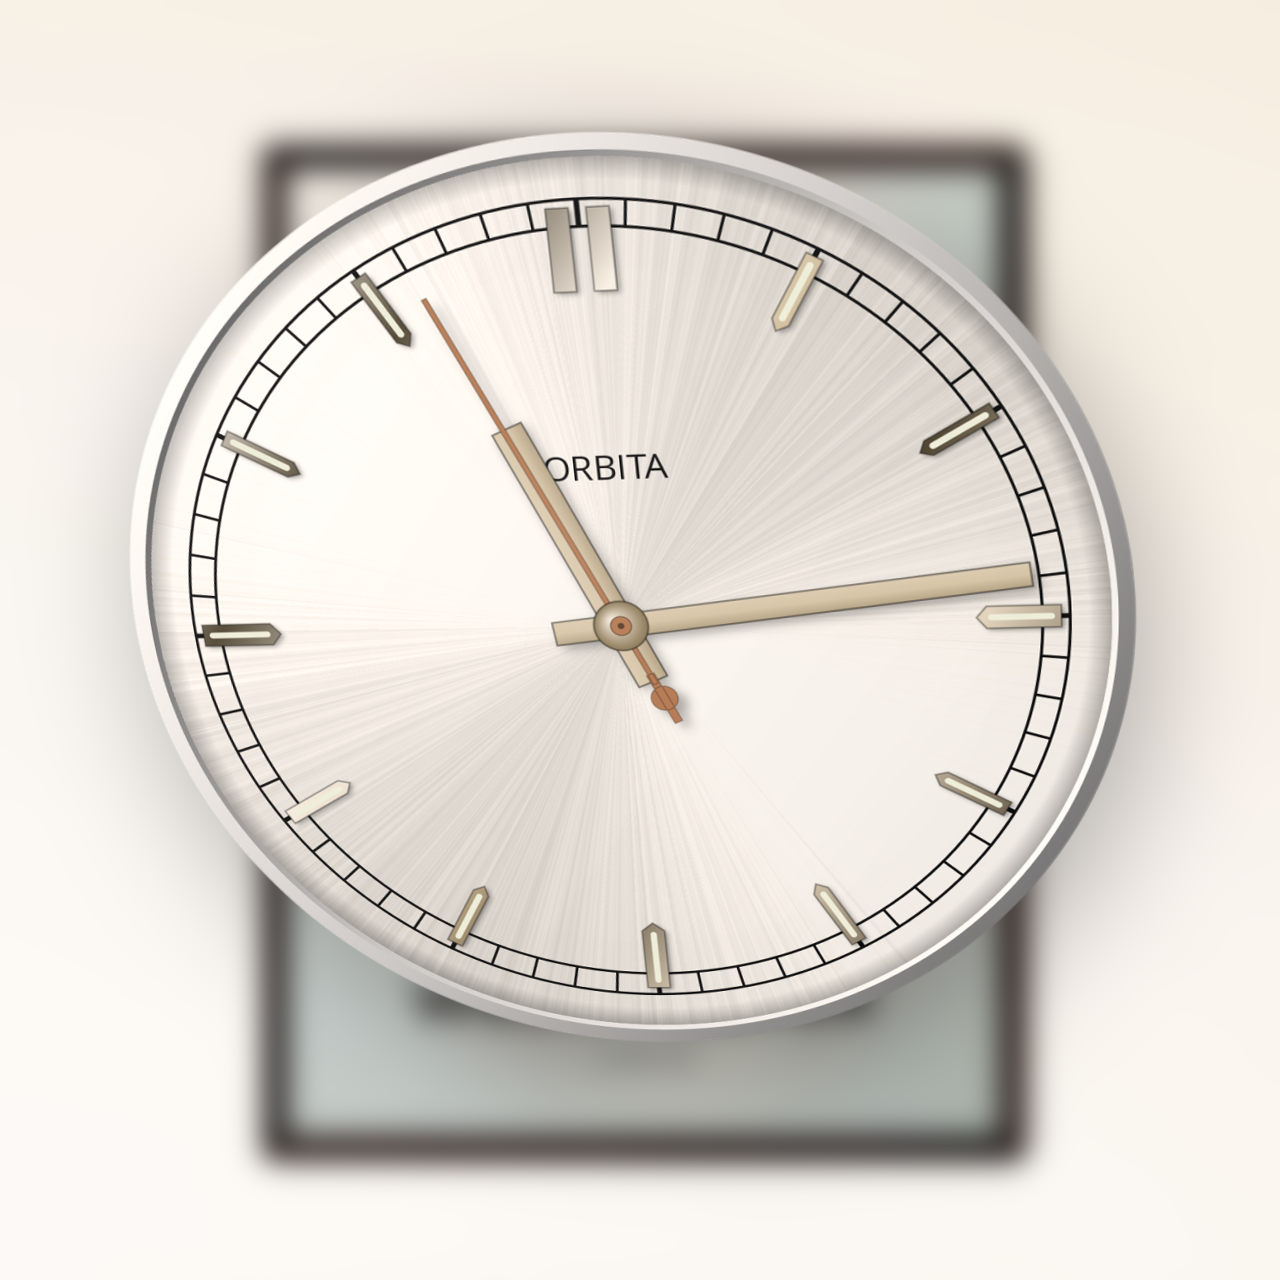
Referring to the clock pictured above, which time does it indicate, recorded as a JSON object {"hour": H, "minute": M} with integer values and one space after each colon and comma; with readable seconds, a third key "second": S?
{"hour": 11, "minute": 13, "second": 56}
